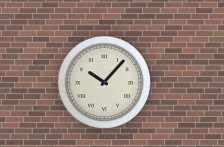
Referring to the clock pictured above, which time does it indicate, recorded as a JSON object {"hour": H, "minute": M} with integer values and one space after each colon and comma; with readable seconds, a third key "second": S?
{"hour": 10, "minute": 7}
